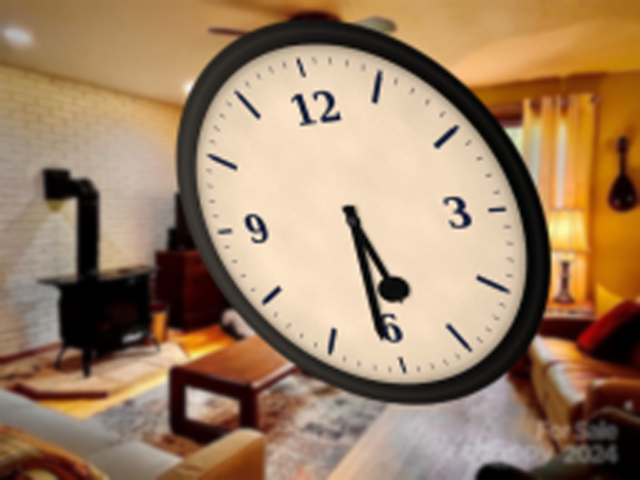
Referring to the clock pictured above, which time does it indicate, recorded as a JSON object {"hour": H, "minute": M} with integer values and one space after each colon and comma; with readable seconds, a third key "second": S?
{"hour": 5, "minute": 31}
